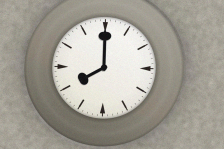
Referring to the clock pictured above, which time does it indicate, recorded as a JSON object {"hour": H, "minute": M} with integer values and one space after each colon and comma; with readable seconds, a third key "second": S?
{"hour": 8, "minute": 0}
